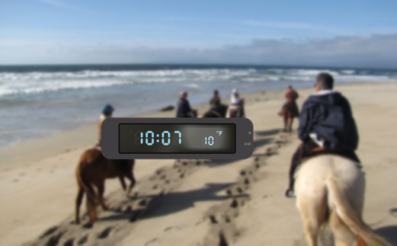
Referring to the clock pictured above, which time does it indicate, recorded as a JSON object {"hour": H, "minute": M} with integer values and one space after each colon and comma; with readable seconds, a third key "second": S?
{"hour": 10, "minute": 7}
